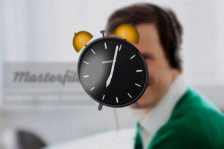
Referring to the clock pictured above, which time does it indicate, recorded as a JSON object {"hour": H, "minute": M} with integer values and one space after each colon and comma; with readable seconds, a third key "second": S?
{"hour": 7, "minute": 4}
